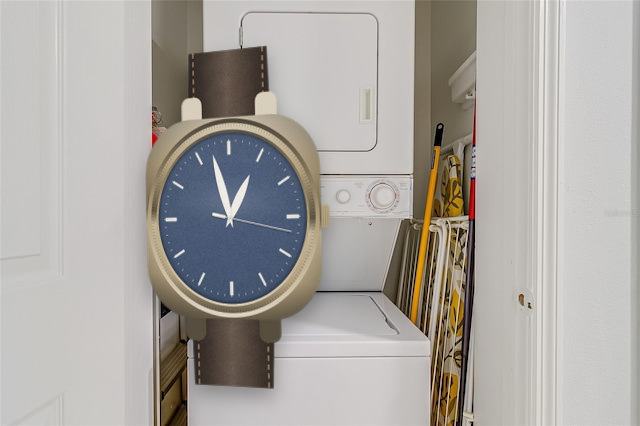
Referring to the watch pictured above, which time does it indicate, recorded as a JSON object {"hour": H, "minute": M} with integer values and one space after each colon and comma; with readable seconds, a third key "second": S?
{"hour": 12, "minute": 57, "second": 17}
